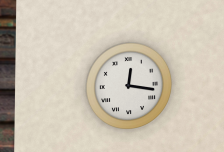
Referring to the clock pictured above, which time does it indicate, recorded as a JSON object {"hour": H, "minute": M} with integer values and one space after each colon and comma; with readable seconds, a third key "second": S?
{"hour": 12, "minute": 17}
